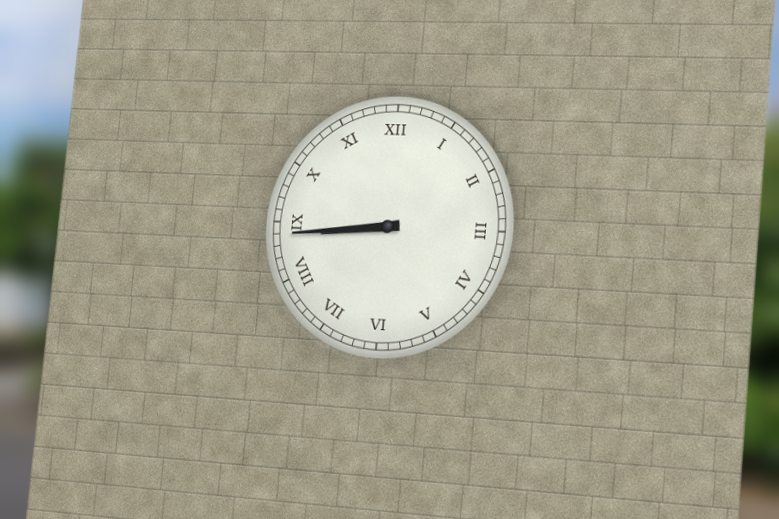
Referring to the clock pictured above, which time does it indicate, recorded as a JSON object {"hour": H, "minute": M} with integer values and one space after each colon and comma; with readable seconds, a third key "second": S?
{"hour": 8, "minute": 44}
